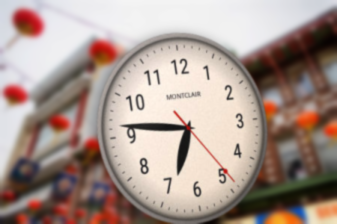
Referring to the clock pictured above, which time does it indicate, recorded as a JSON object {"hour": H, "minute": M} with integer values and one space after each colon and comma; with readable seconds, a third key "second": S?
{"hour": 6, "minute": 46, "second": 24}
